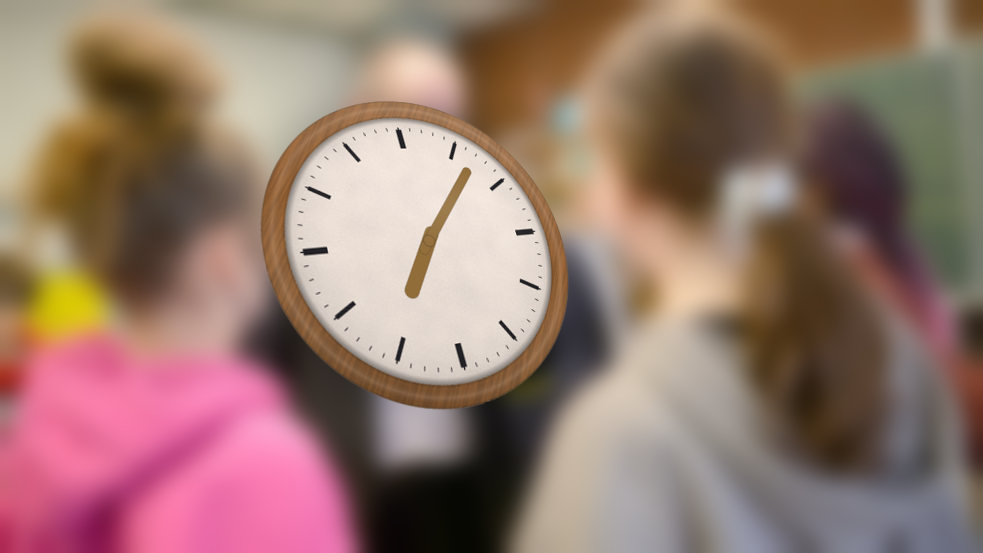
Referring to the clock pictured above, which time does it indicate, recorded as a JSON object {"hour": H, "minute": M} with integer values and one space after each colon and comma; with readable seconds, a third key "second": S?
{"hour": 7, "minute": 7}
